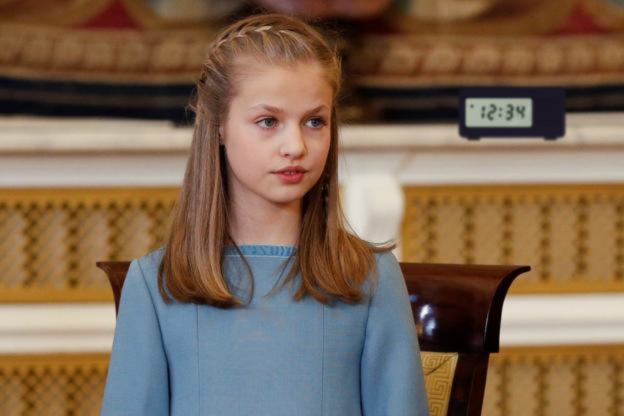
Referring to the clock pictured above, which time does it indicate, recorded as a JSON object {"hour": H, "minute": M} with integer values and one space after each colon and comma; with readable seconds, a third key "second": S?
{"hour": 12, "minute": 34}
